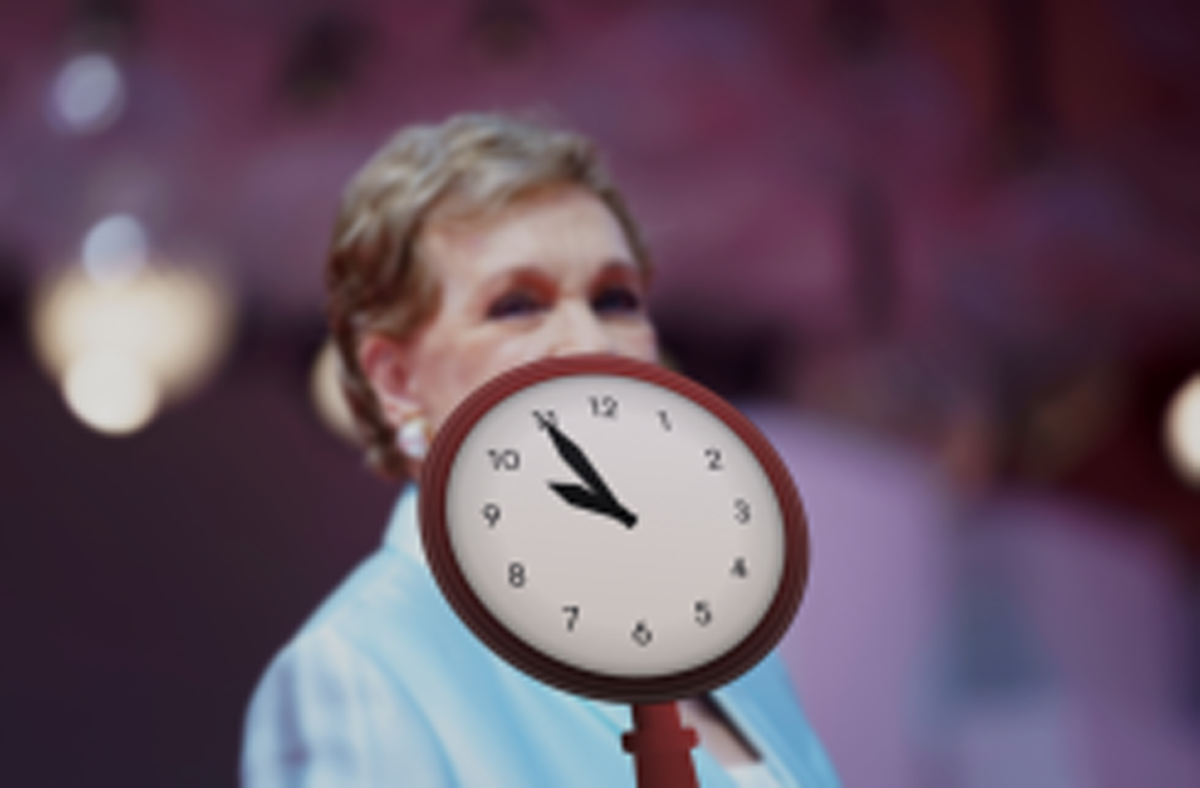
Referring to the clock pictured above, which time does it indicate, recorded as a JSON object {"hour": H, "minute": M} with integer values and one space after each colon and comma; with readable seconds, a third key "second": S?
{"hour": 9, "minute": 55}
